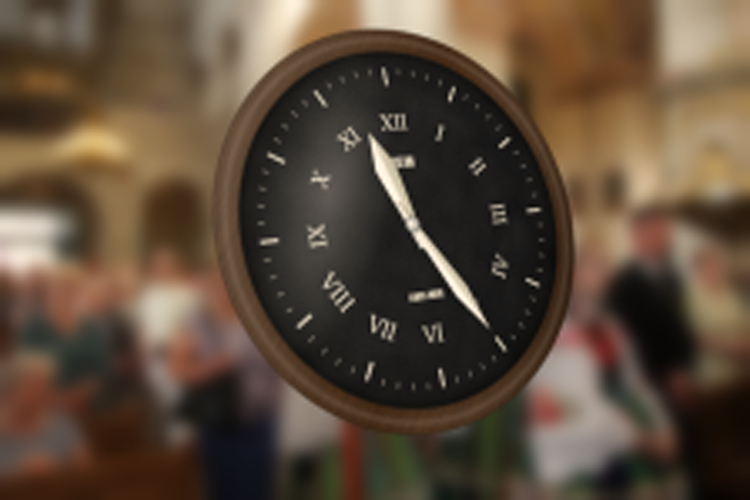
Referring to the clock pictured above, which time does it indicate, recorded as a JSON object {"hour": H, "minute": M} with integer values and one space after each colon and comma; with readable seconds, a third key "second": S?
{"hour": 11, "minute": 25}
